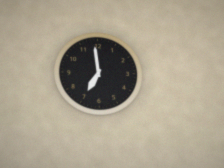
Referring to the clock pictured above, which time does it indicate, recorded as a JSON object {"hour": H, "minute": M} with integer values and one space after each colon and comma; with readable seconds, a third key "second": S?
{"hour": 6, "minute": 59}
